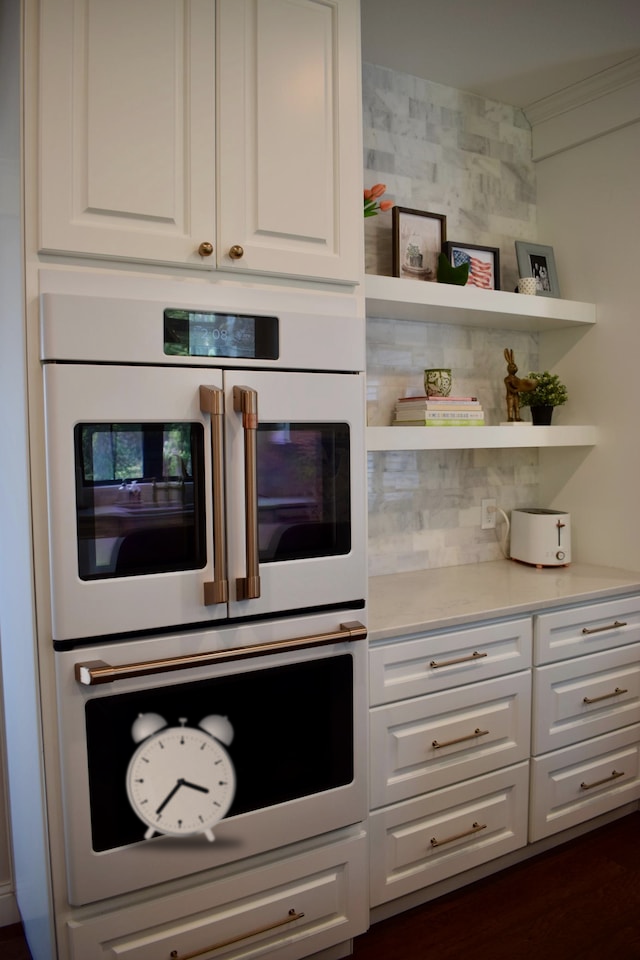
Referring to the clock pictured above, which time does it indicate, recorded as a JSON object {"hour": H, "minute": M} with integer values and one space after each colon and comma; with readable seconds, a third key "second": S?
{"hour": 3, "minute": 36}
